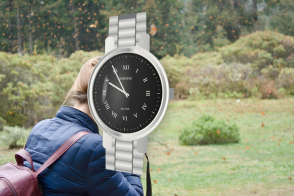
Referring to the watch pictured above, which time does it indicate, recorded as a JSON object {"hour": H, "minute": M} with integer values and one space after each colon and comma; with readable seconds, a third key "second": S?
{"hour": 9, "minute": 55}
